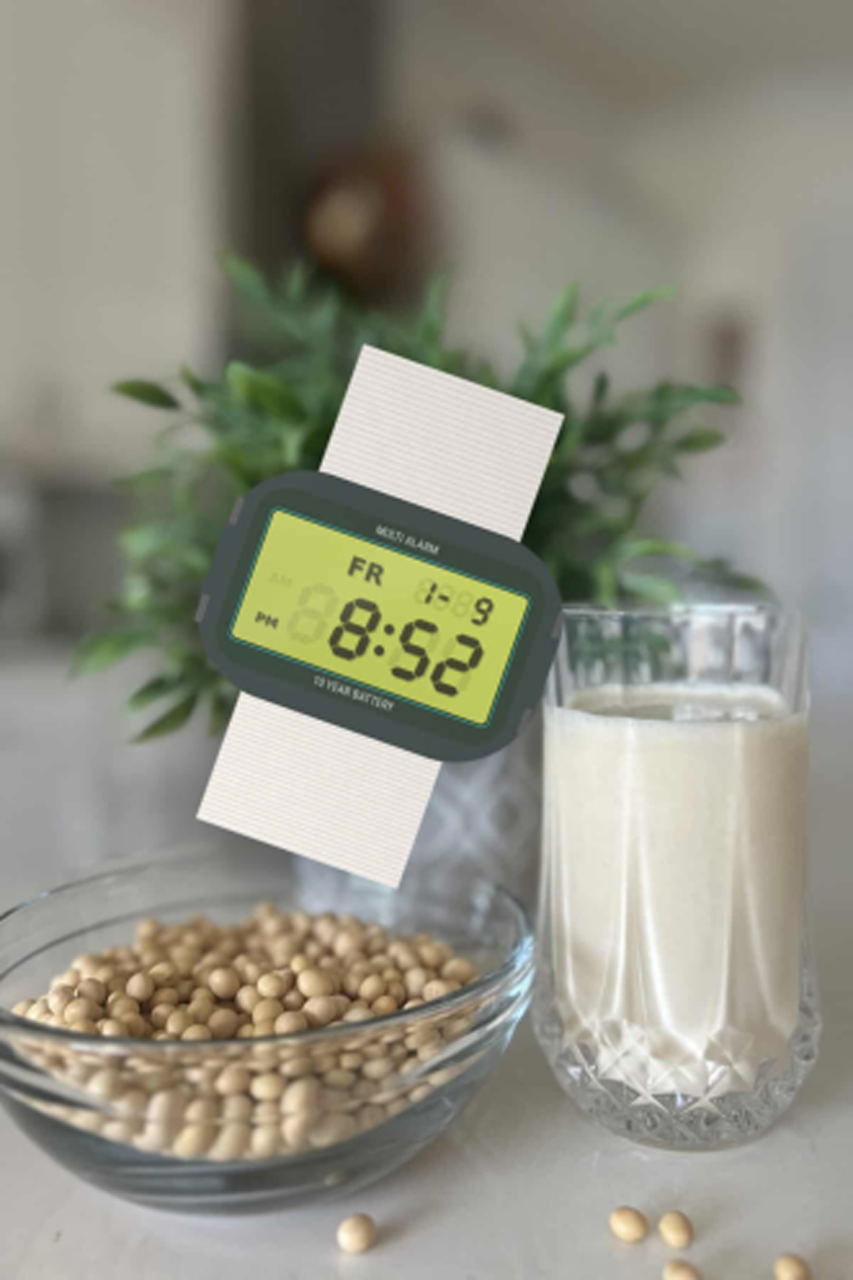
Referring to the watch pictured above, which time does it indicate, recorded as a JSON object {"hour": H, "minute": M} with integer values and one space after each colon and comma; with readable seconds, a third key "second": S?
{"hour": 8, "minute": 52}
